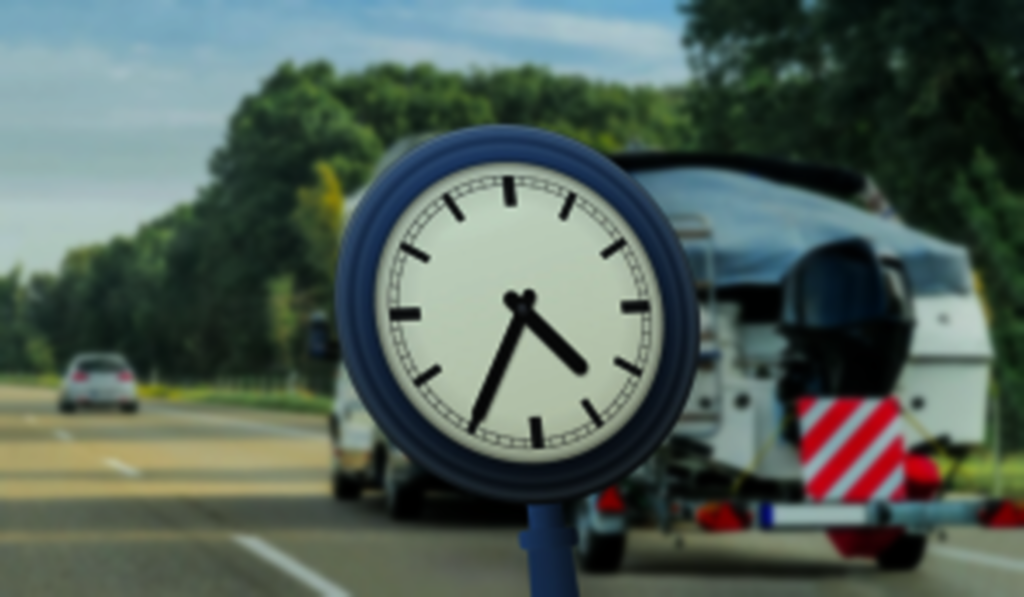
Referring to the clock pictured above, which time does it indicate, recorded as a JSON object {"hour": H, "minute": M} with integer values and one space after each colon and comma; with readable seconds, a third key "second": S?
{"hour": 4, "minute": 35}
